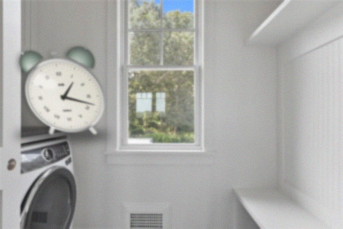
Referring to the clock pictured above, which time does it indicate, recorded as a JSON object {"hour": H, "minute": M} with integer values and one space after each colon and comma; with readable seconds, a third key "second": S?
{"hour": 1, "minute": 18}
